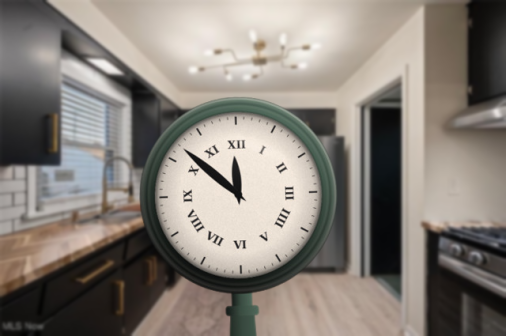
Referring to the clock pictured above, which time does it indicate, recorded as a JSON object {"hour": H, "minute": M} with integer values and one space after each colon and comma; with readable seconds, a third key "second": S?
{"hour": 11, "minute": 52}
